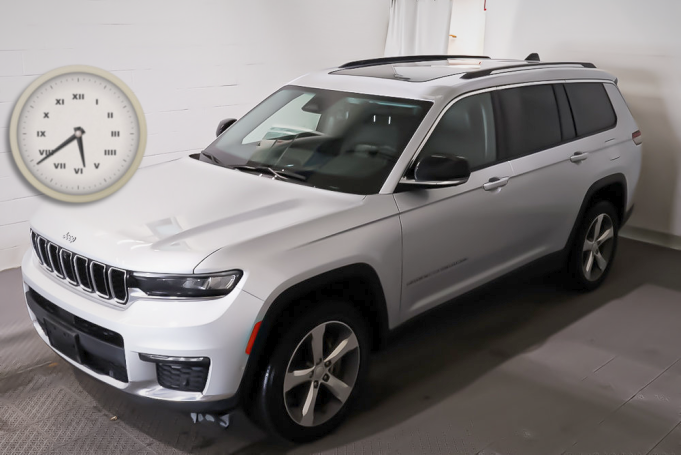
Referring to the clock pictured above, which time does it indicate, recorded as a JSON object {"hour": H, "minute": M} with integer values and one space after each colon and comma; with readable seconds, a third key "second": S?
{"hour": 5, "minute": 39}
